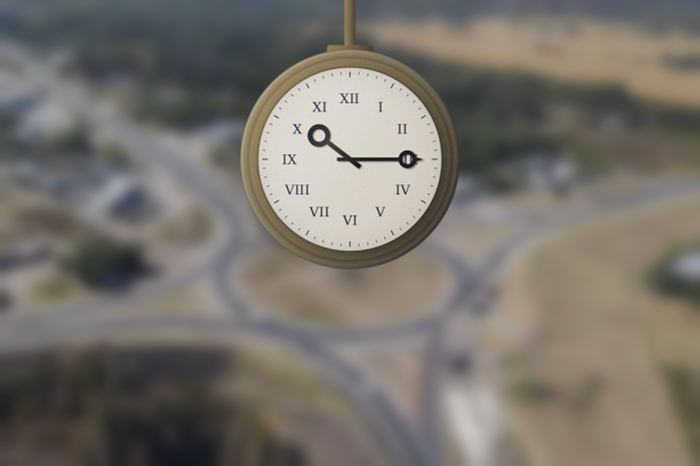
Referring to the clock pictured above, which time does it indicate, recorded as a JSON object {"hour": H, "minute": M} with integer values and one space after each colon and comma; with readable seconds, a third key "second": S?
{"hour": 10, "minute": 15}
